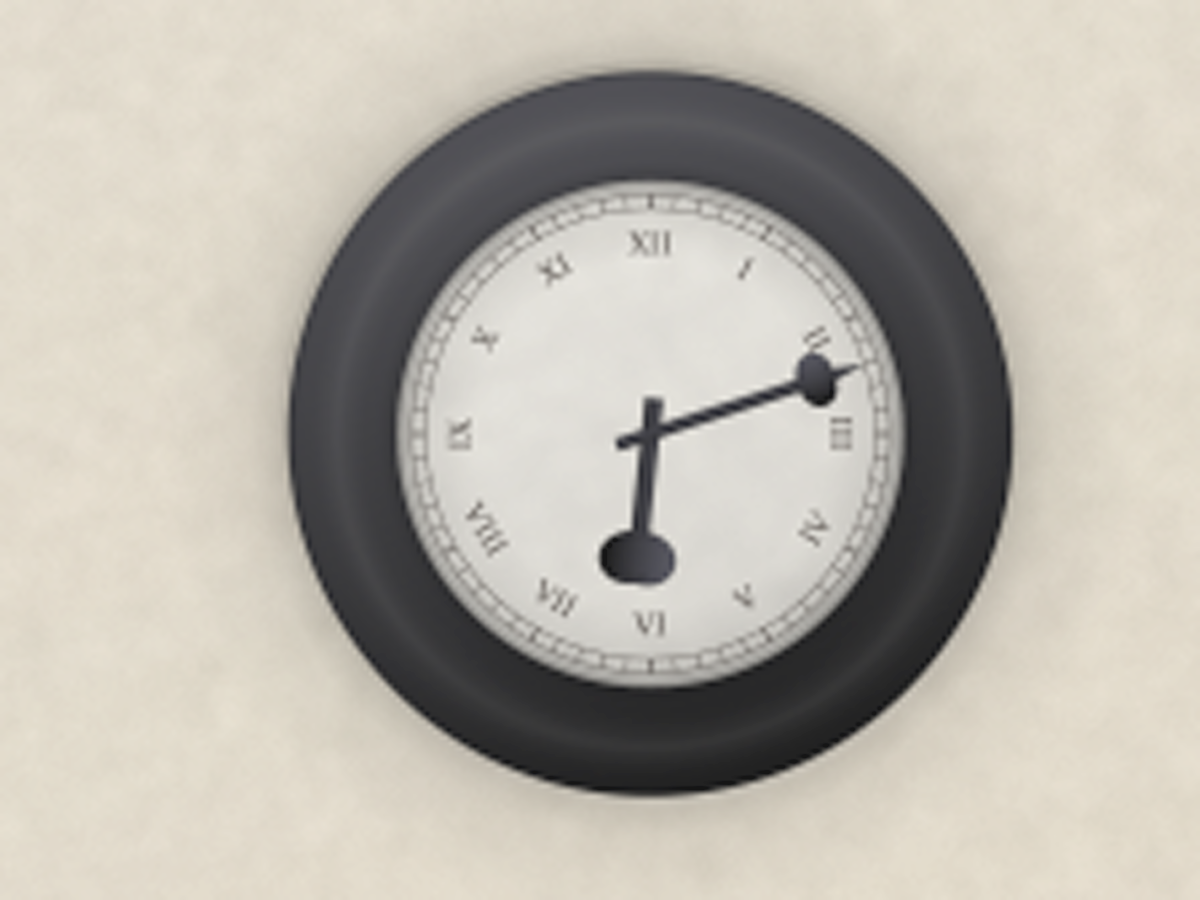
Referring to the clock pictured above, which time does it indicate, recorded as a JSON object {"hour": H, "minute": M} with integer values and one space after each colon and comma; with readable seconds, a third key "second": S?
{"hour": 6, "minute": 12}
